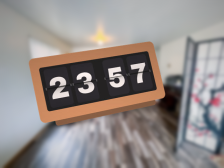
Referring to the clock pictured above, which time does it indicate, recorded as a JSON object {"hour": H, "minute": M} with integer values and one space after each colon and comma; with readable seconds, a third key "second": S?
{"hour": 23, "minute": 57}
